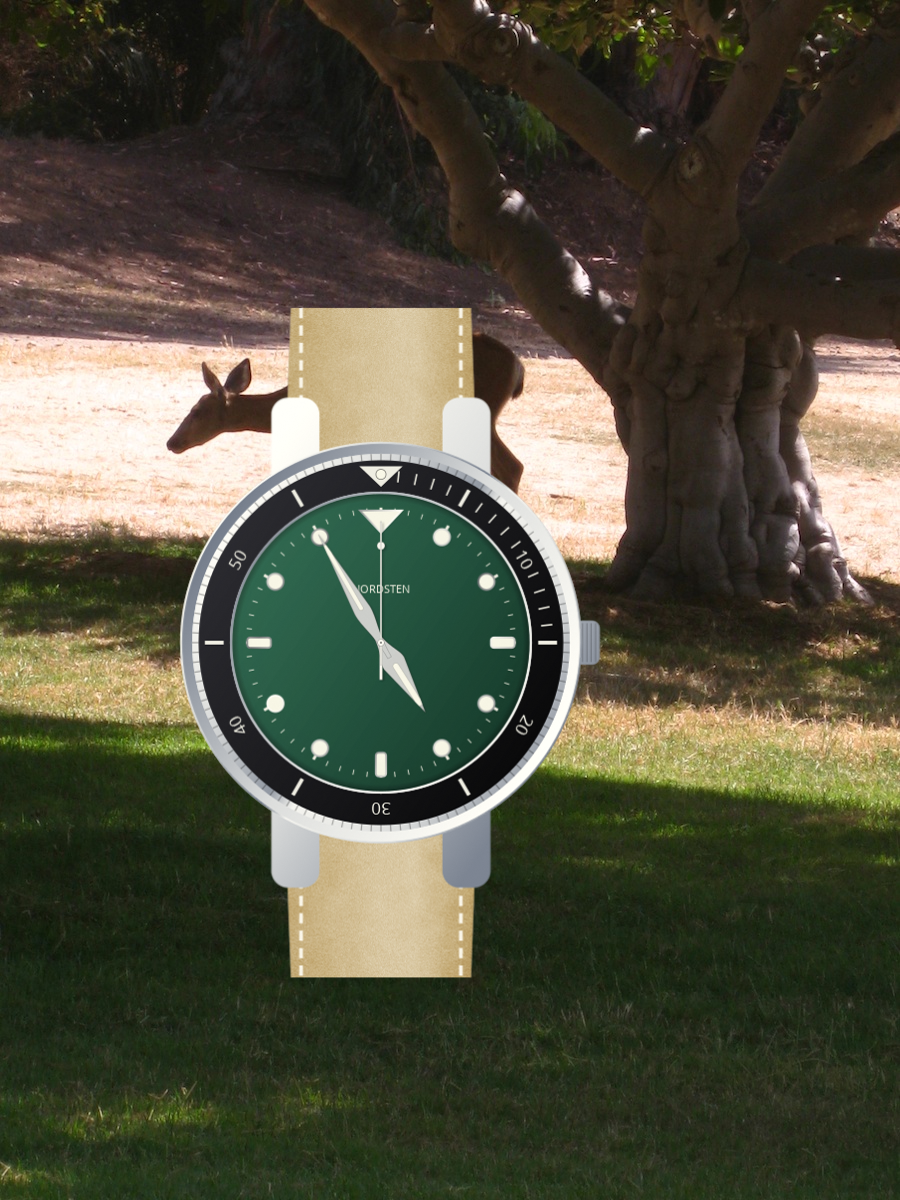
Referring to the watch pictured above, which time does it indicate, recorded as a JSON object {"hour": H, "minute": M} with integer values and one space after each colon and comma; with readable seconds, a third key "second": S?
{"hour": 4, "minute": 55, "second": 0}
